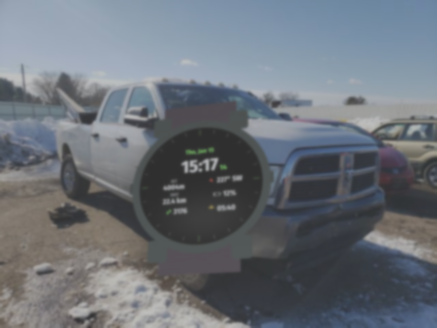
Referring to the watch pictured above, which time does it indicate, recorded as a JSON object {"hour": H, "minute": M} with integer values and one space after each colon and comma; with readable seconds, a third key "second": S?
{"hour": 15, "minute": 17}
